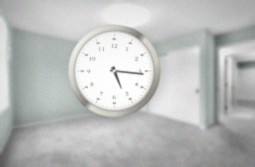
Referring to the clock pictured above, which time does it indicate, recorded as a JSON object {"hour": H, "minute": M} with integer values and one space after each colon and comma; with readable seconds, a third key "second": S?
{"hour": 5, "minute": 16}
